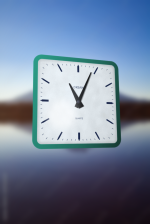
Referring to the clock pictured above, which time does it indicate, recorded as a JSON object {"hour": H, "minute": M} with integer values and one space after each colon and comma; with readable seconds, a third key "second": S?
{"hour": 11, "minute": 4}
